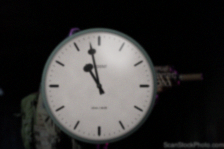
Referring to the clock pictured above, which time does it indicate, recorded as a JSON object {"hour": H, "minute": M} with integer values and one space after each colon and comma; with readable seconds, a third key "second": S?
{"hour": 10, "minute": 58}
